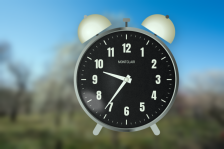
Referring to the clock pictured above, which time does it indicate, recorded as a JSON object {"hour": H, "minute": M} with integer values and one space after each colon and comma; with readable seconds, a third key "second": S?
{"hour": 9, "minute": 36}
